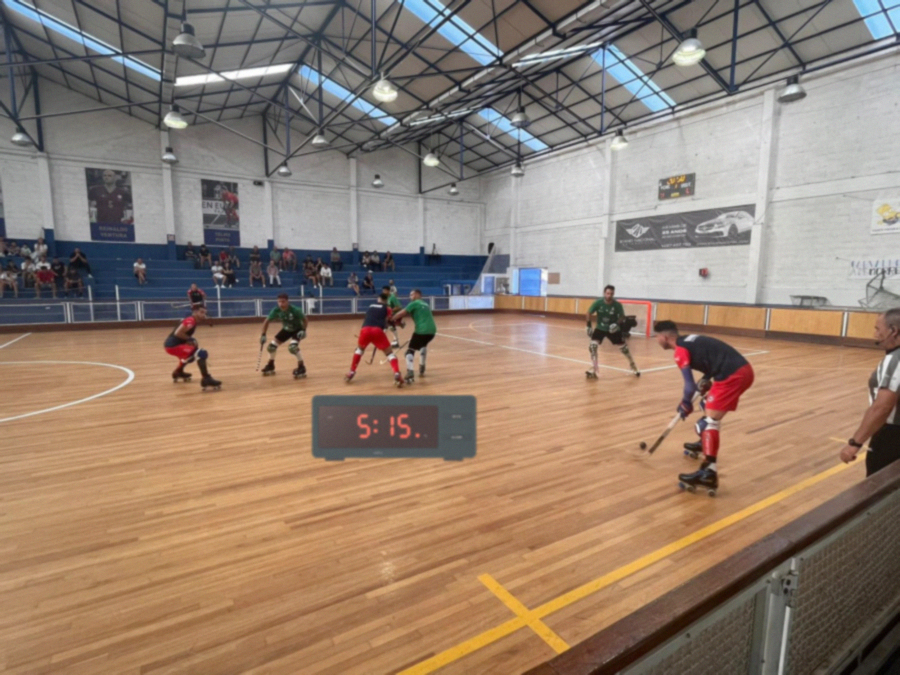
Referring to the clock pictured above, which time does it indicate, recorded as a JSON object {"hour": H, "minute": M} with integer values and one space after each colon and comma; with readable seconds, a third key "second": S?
{"hour": 5, "minute": 15}
